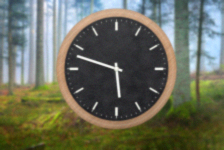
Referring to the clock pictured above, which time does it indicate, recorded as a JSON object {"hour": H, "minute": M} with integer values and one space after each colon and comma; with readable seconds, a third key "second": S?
{"hour": 5, "minute": 48}
